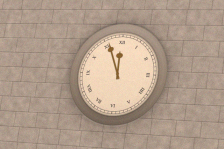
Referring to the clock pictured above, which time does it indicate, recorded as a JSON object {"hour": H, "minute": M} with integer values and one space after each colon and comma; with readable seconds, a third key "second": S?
{"hour": 11, "minute": 56}
